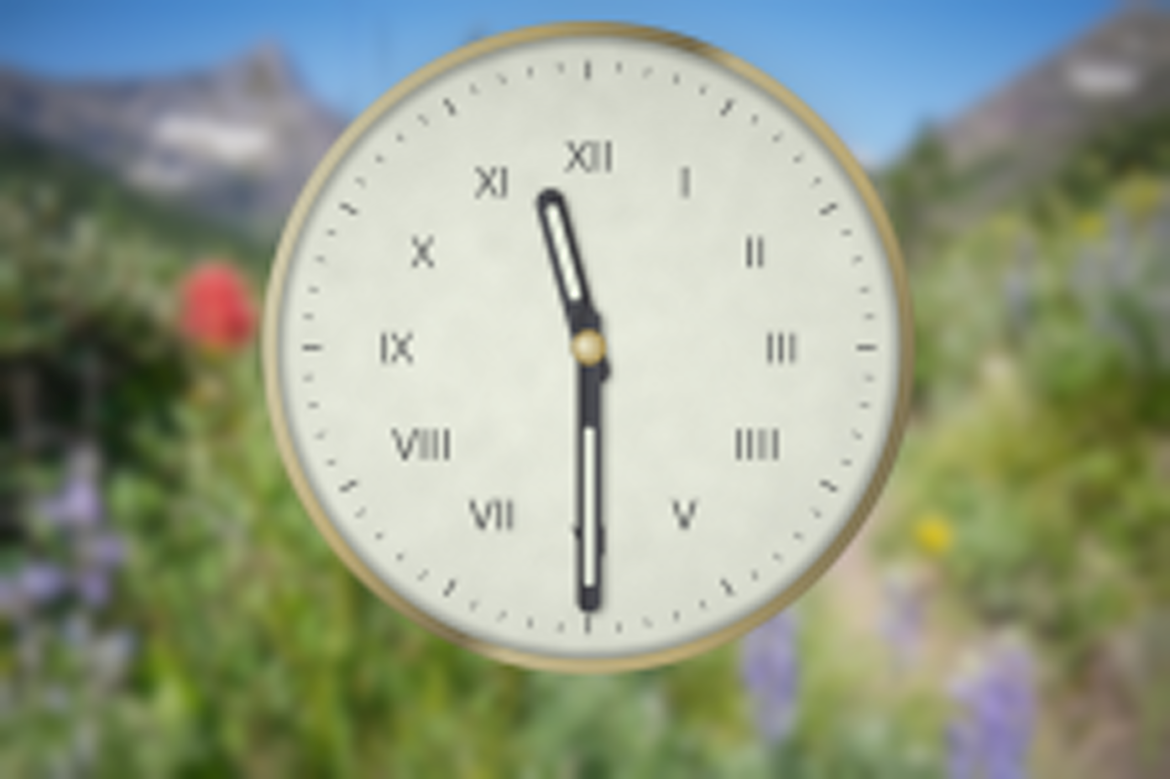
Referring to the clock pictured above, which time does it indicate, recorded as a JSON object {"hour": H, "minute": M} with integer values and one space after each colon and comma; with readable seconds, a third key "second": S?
{"hour": 11, "minute": 30}
